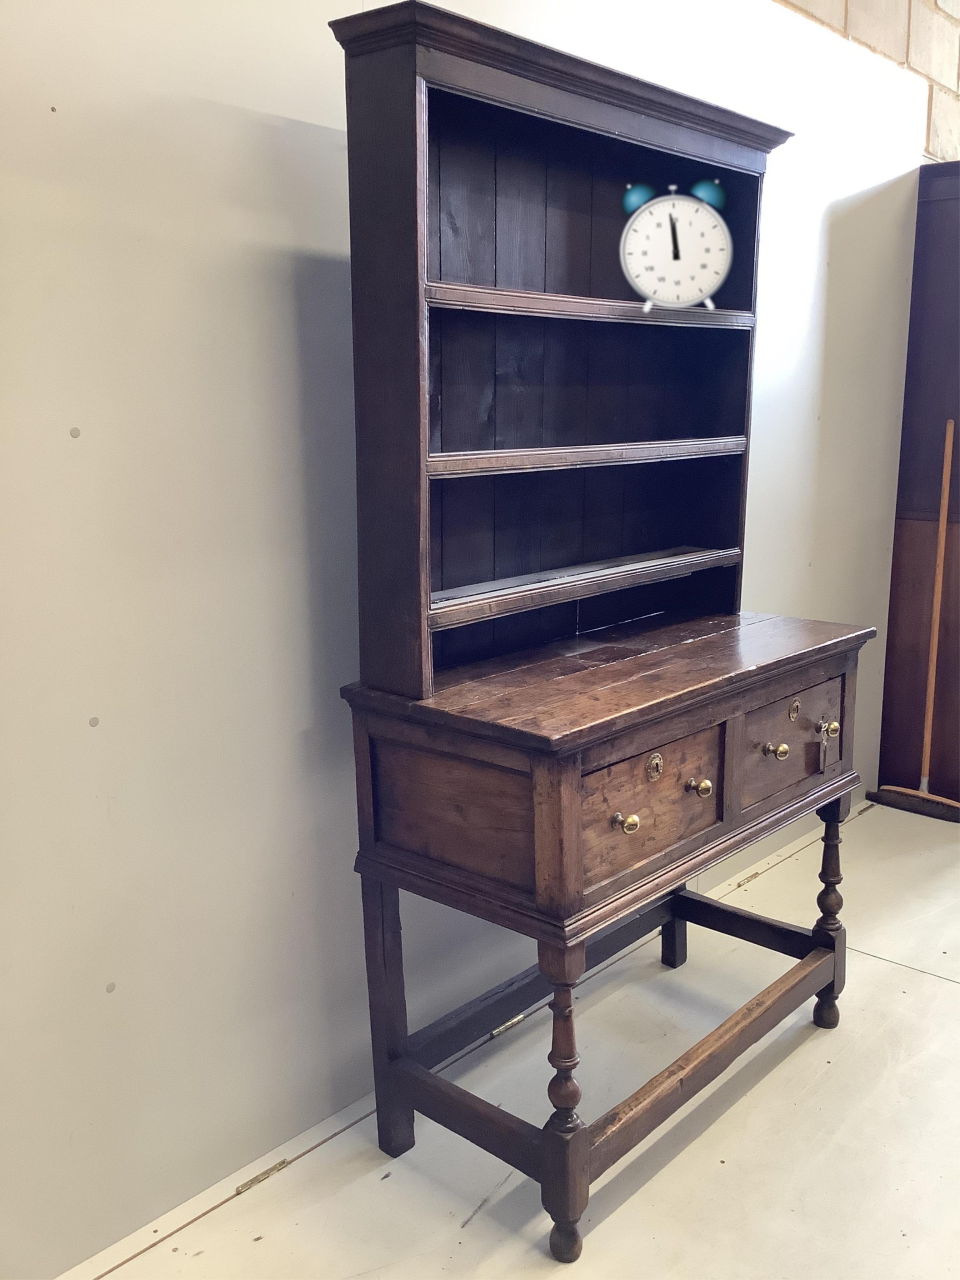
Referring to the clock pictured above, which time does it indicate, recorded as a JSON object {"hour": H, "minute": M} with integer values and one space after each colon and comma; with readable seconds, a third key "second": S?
{"hour": 11, "minute": 59}
